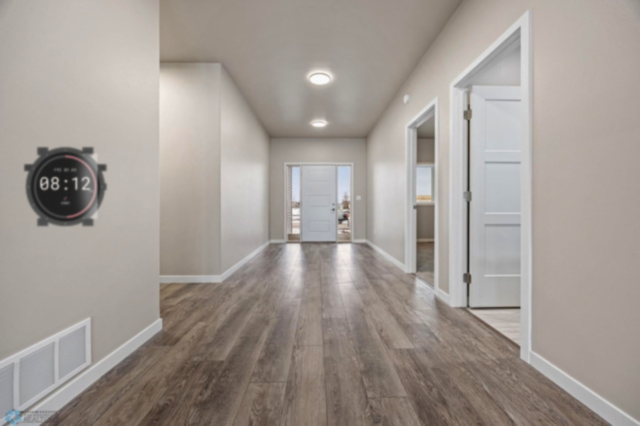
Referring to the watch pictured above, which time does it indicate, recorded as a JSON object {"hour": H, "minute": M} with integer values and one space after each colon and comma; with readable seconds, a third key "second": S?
{"hour": 8, "minute": 12}
